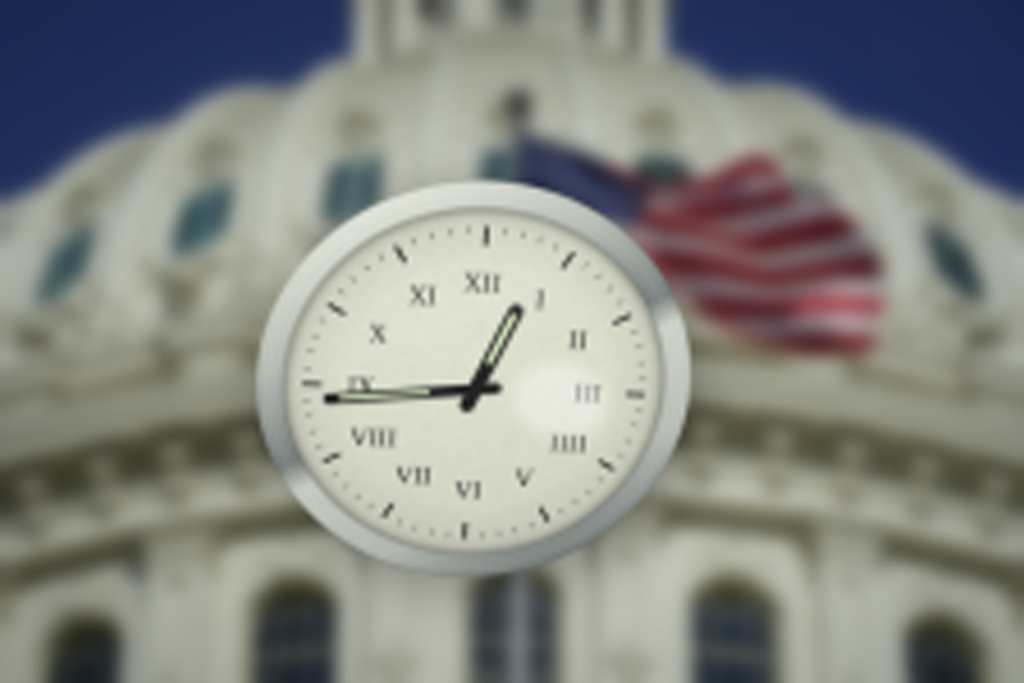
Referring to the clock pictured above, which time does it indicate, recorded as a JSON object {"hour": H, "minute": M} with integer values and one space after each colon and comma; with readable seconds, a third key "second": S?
{"hour": 12, "minute": 44}
